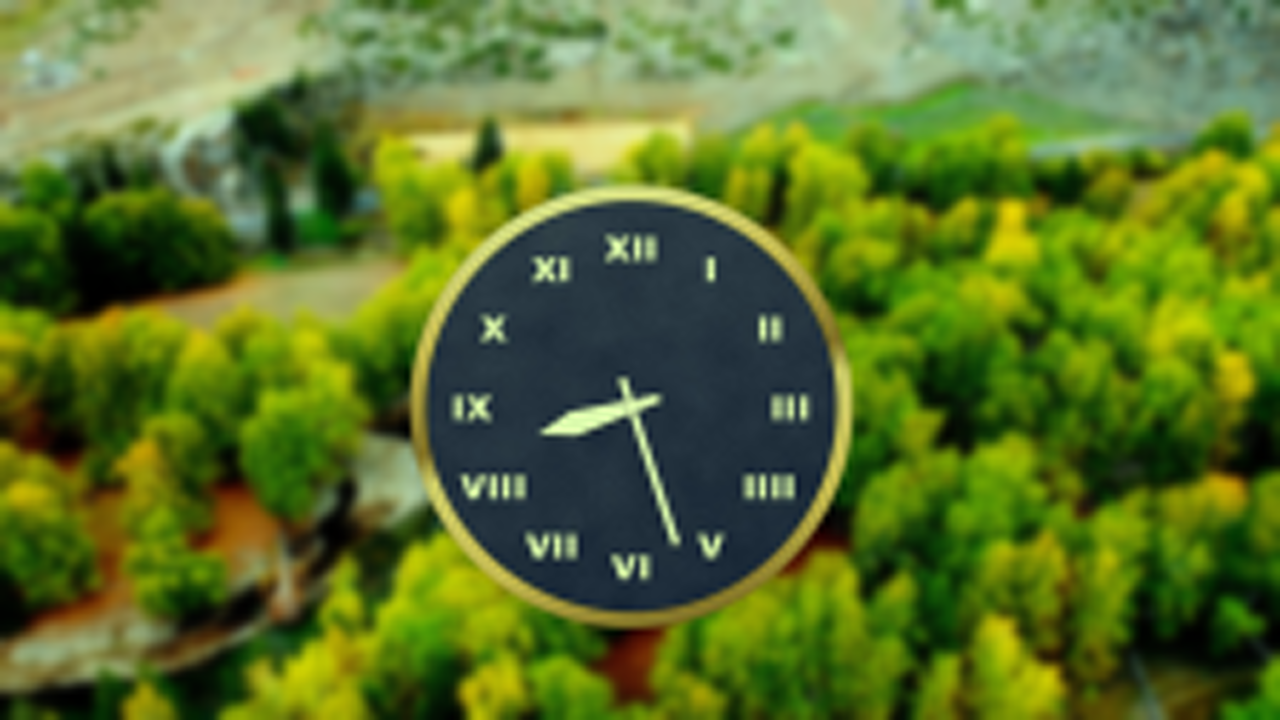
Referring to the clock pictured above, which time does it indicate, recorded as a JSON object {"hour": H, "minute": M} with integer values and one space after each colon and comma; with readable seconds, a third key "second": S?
{"hour": 8, "minute": 27}
